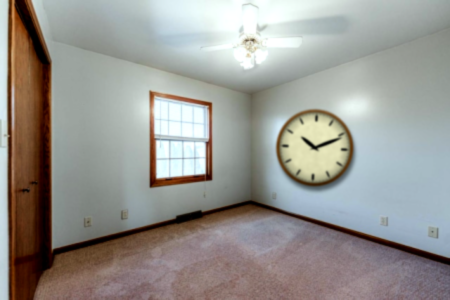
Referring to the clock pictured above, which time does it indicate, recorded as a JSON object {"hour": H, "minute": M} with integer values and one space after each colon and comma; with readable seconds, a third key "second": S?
{"hour": 10, "minute": 11}
